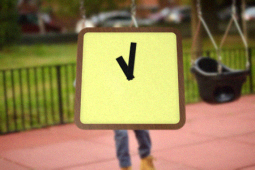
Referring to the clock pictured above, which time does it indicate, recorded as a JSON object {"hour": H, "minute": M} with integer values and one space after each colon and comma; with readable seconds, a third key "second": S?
{"hour": 11, "minute": 1}
